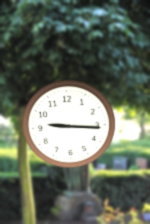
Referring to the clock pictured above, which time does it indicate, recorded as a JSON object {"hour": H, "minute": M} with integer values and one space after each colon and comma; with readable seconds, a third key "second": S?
{"hour": 9, "minute": 16}
